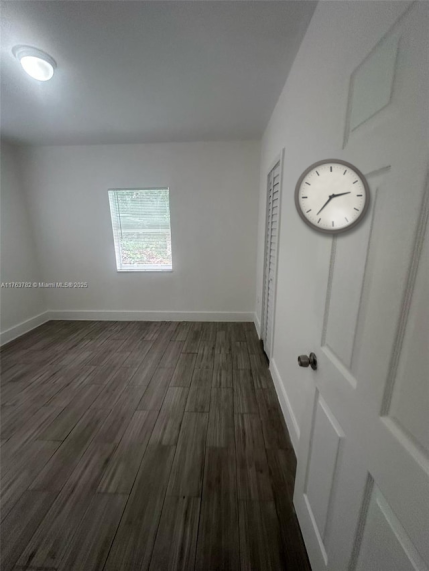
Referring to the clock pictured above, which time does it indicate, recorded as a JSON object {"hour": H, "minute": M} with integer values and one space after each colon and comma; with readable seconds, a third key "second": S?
{"hour": 2, "minute": 37}
